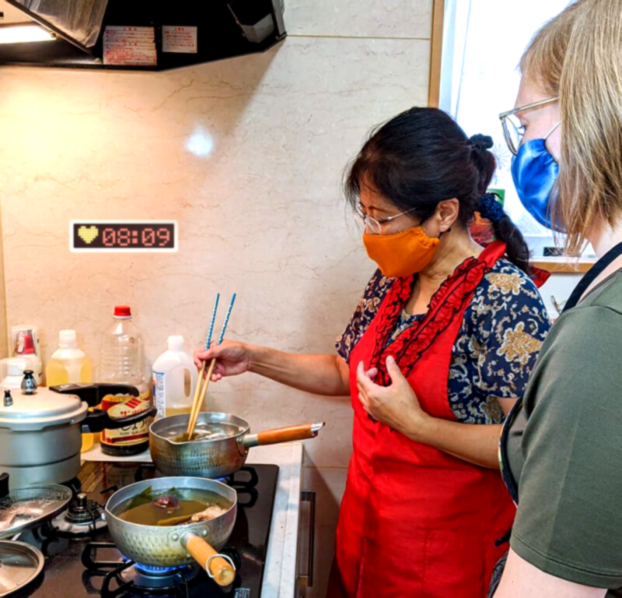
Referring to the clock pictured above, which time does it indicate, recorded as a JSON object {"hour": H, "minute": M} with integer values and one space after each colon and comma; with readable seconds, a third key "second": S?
{"hour": 8, "minute": 9}
